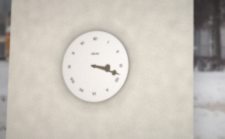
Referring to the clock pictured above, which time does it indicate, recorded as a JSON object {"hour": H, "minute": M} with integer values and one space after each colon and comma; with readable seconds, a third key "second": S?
{"hour": 3, "minute": 18}
